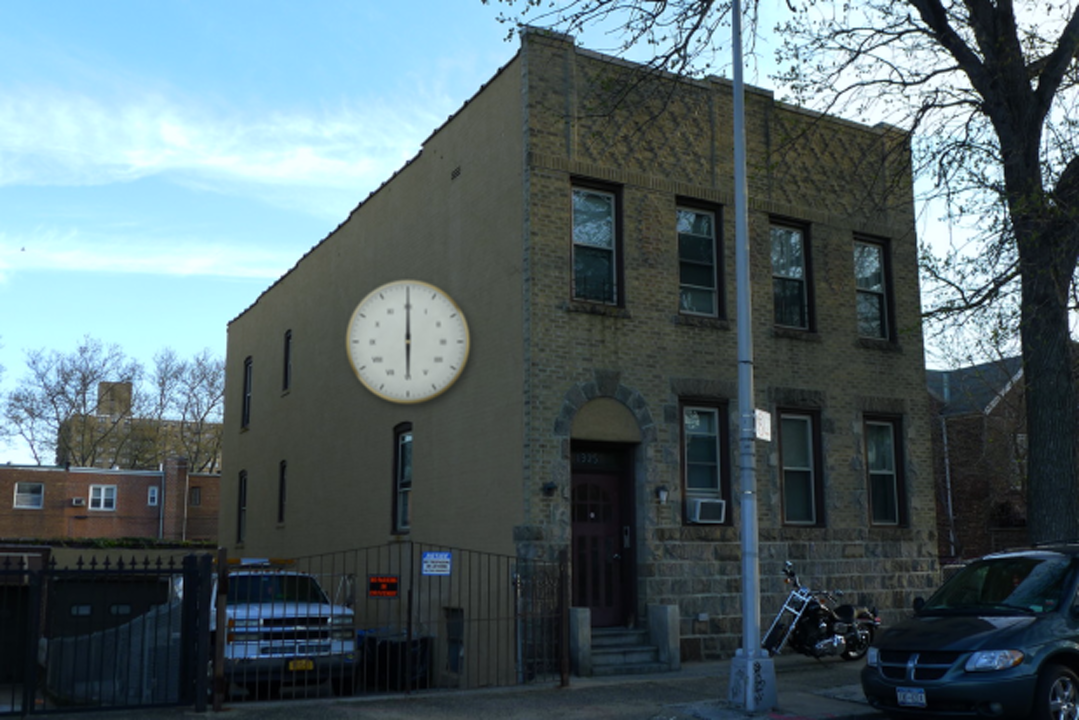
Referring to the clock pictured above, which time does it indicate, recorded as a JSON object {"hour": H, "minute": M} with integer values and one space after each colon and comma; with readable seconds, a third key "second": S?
{"hour": 6, "minute": 0}
